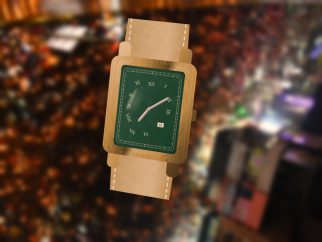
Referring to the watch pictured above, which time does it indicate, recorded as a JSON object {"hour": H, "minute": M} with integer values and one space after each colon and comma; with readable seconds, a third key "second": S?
{"hour": 7, "minute": 9}
